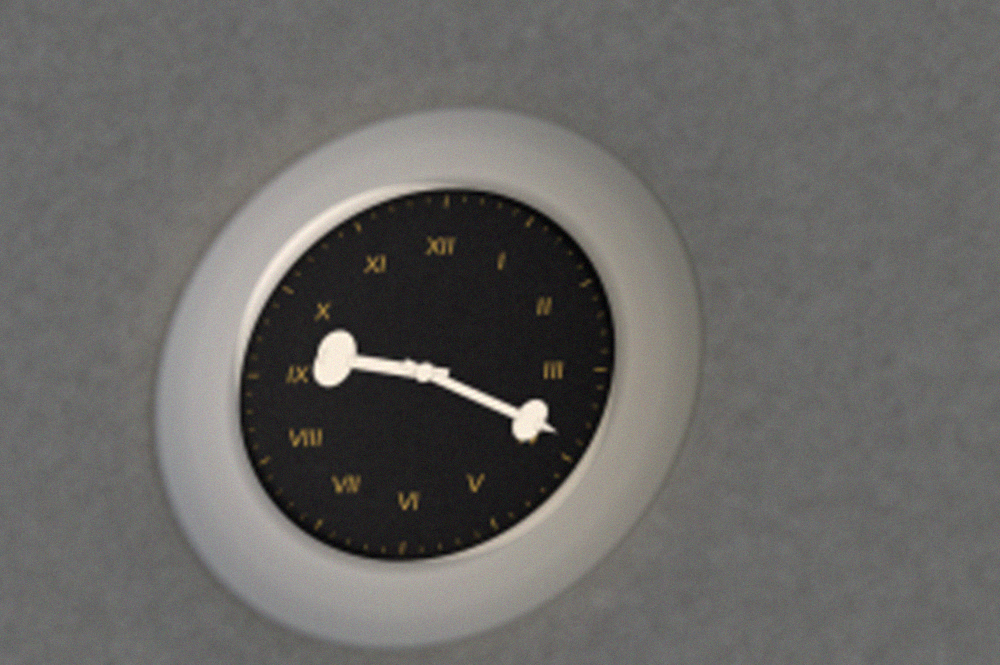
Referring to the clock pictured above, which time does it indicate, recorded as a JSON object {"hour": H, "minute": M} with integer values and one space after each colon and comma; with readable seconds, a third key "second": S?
{"hour": 9, "minute": 19}
